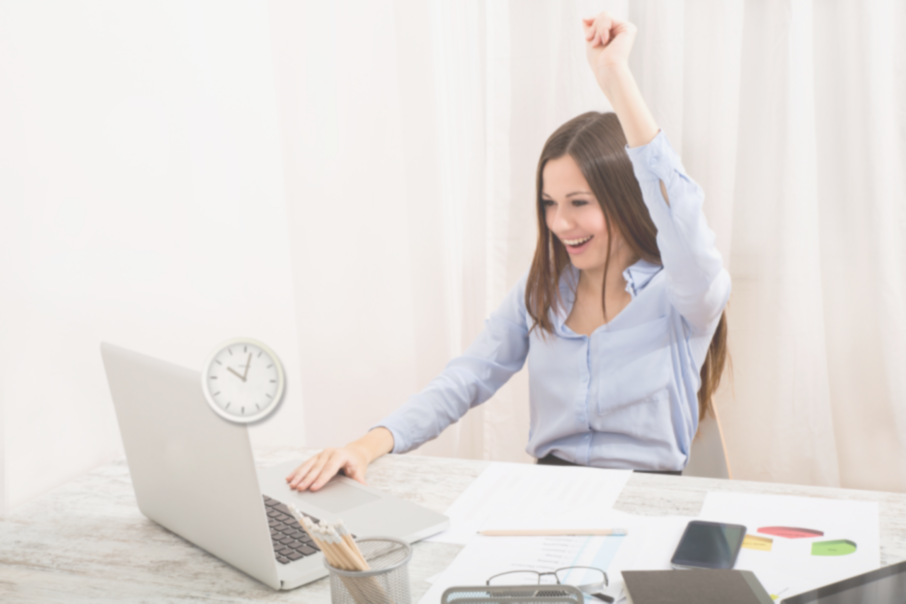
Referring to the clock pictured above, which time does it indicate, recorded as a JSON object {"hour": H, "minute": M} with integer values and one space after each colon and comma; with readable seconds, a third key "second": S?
{"hour": 10, "minute": 2}
